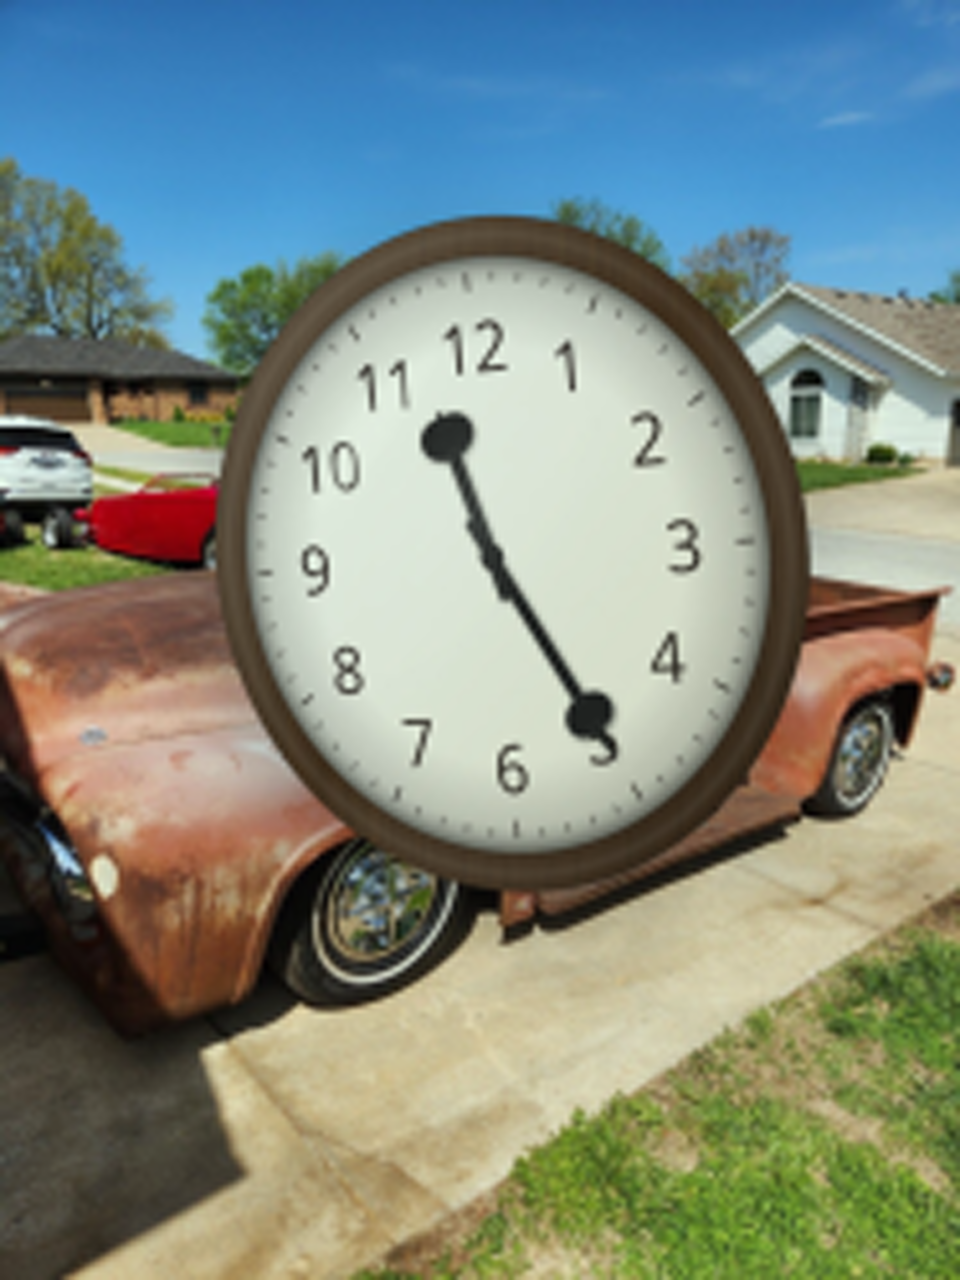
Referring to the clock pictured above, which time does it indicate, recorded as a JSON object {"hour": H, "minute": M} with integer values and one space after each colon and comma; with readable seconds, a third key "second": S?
{"hour": 11, "minute": 25}
